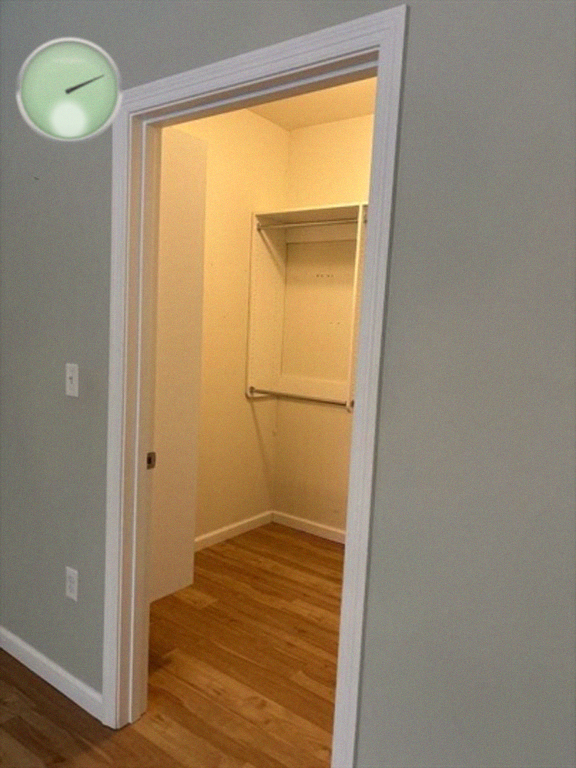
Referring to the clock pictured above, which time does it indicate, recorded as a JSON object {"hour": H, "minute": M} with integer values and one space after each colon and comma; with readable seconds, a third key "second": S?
{"hour": 2, "minute": 11}
